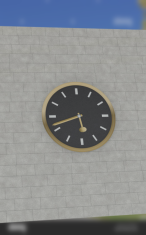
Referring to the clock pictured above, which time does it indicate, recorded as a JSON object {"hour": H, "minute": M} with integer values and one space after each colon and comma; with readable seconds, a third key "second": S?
{"hour": 5, "minute": 42}
